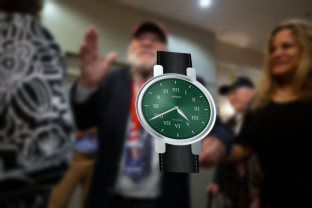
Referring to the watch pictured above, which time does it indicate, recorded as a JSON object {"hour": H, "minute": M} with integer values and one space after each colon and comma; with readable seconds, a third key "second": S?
{"hour": 4, "minute": 40}
